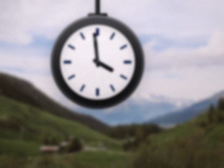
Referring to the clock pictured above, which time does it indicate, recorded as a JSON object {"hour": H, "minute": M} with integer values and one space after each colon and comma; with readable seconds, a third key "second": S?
{"hour": 3, "minute": 59}
